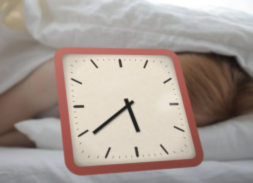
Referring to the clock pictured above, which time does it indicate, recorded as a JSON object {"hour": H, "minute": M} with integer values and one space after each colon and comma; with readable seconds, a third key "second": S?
{"hour": 5, "minute": 39}
